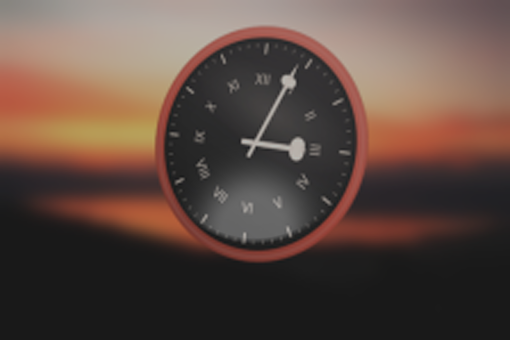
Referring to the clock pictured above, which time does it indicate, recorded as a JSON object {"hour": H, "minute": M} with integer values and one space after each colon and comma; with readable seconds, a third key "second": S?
{"hour": 3, "minute": 4}
